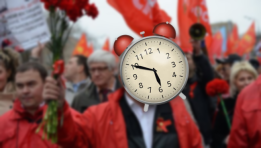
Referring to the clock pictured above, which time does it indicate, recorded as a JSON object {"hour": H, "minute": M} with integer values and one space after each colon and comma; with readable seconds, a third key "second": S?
{"hour": 5, "minute": 50}
